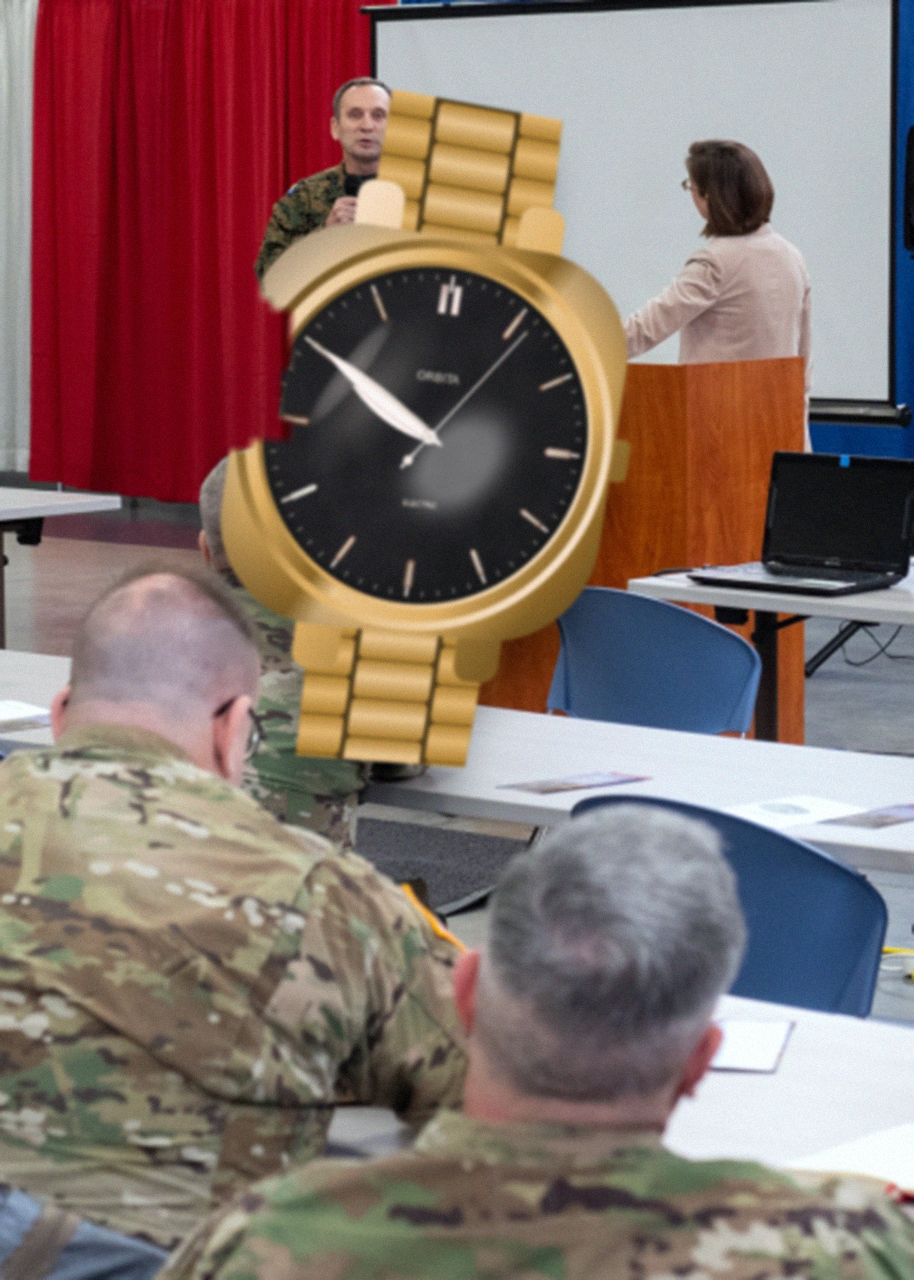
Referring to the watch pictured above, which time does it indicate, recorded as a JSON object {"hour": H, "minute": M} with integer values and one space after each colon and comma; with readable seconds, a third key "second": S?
{"hour": 9, "minute": 50, "second": 6}
